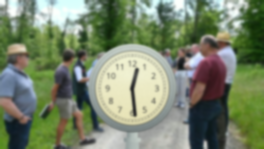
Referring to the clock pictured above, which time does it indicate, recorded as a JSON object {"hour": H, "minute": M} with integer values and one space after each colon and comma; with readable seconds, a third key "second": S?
{"hour": 12, "minute": 29}
